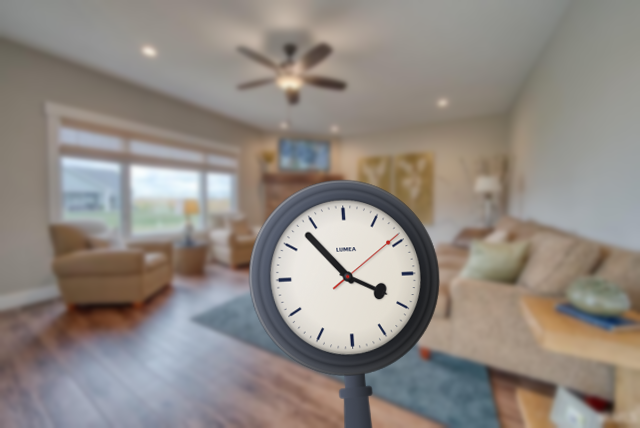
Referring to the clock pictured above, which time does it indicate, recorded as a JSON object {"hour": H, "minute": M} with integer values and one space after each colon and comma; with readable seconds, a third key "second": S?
{"hour": 3, "minute": 53, "second": 9}
